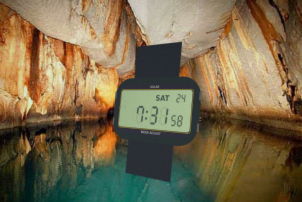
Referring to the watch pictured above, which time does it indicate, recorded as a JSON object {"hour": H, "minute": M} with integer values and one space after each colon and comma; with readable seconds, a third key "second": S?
{"hour": 7, "minute": 31, "second": 58}
